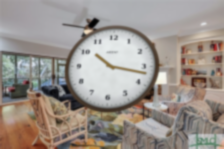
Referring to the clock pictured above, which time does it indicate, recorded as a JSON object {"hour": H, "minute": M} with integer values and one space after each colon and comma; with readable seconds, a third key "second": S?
{"hour": 10, "minute": 17}
